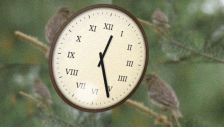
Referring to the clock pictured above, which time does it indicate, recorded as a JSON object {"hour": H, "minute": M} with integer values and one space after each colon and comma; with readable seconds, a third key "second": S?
{"hour": 12, "minute": 26}
